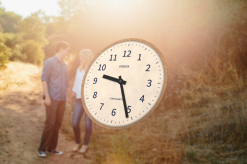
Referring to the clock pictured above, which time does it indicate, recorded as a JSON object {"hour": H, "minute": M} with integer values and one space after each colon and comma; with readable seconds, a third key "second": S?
{"hour": 9, "minute": 26}
